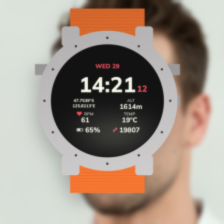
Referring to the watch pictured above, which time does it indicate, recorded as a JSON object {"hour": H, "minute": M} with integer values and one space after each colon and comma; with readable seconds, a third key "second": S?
{"hour": 14, "minute": 21}
